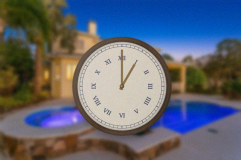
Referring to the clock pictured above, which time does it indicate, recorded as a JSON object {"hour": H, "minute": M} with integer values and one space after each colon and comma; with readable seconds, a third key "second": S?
{"hour": 1, "minute": 0}
